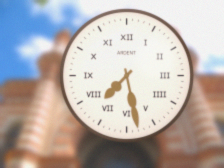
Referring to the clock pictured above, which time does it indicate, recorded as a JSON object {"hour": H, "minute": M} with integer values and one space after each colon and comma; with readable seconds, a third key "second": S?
{"hour": 7, "minute": 28}
